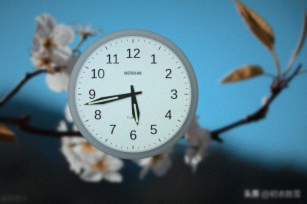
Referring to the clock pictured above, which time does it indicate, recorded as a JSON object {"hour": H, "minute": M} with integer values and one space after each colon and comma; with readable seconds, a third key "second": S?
{"hour": 5, "minute": 43}
